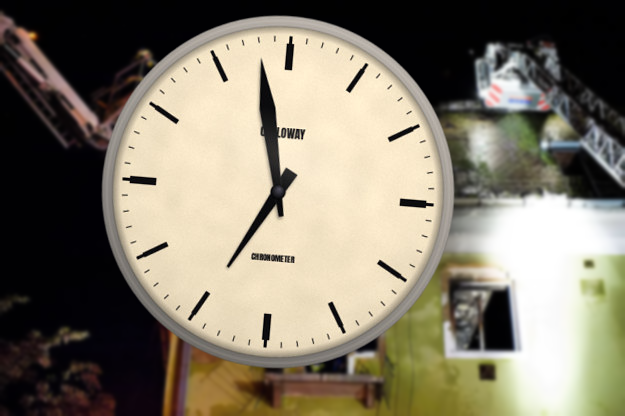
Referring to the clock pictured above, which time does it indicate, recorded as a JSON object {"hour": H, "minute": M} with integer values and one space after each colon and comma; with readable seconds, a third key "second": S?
{"hour": 6, "minute": 58}
